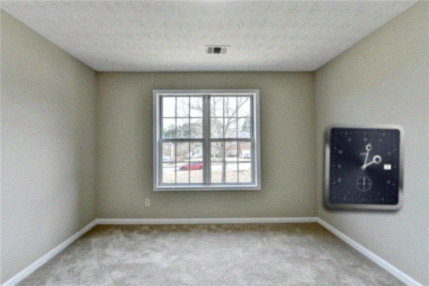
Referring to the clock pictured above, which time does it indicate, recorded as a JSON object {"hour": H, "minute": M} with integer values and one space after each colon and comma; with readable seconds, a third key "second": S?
{"hour": 2, "minute": 2}
